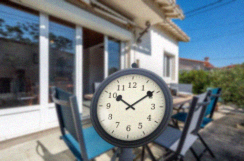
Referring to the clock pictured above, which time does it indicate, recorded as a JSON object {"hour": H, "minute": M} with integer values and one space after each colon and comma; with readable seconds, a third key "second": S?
{"hour": 10, "minute": 9}
